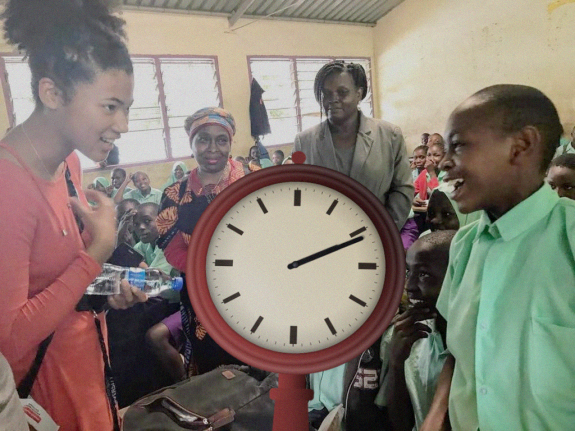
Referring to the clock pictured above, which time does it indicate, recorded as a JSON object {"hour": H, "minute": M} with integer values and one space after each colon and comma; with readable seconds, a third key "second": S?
{"hour": 2, "minute": 11}
